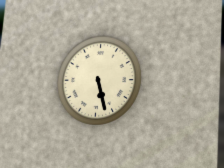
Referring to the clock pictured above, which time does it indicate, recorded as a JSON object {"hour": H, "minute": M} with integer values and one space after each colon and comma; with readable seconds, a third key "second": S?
{"hour": 5, "minute": 27}
